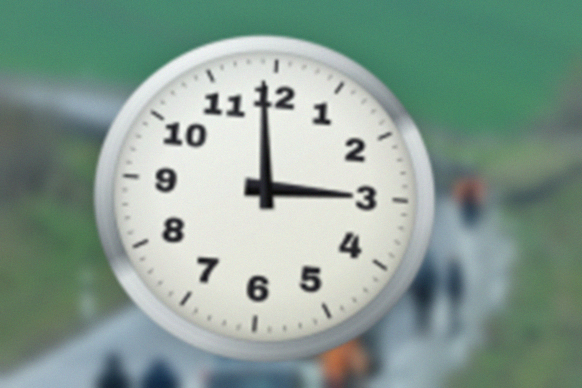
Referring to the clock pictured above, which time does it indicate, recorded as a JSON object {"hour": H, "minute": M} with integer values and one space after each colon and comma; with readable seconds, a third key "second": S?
{"hour": 2, "minute": 59}
